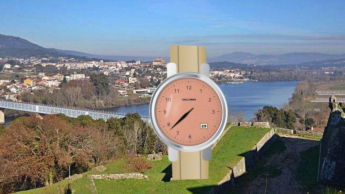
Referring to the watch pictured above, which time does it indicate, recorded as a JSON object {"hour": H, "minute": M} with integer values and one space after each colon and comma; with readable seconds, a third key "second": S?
{"hour": 7, "minute": 38}
